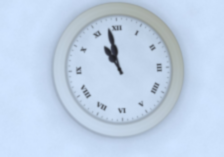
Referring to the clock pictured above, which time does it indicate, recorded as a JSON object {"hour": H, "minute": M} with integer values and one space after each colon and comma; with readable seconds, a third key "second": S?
{"hour": 10, "minute": 58}
